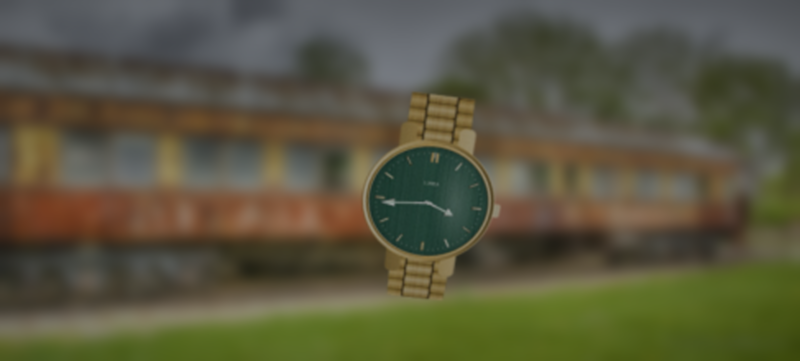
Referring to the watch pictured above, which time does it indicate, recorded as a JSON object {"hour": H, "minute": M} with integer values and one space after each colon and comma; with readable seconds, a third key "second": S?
{"hour": 3, "minute": 44}
